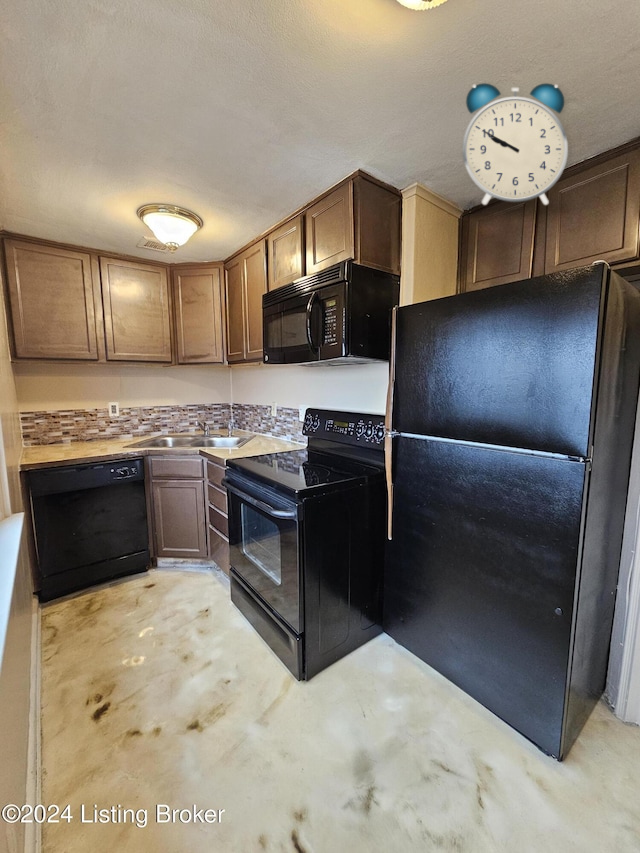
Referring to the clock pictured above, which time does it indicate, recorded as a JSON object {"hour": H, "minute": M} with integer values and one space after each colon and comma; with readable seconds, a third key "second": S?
{"hour": 9, "minute": 50}
